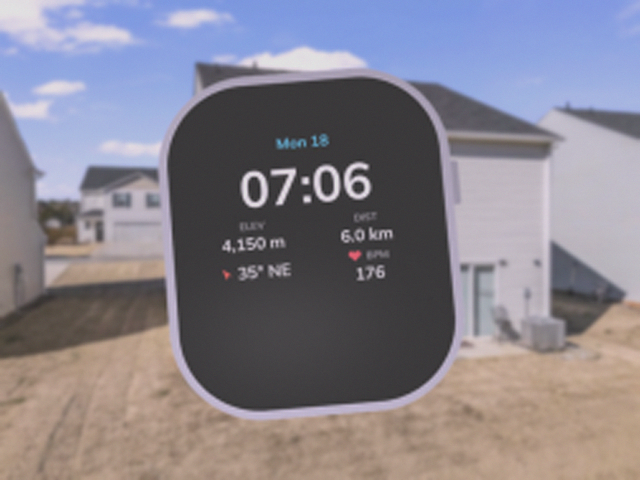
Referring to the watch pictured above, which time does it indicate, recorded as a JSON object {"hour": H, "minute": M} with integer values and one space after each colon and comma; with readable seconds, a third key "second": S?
{"hour": 7, "minute": 6}
